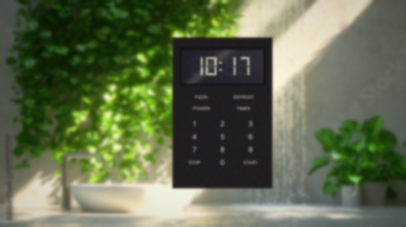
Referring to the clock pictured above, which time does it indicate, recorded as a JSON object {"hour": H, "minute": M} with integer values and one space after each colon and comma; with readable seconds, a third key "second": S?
{"hour": 10, "minute": 17}
